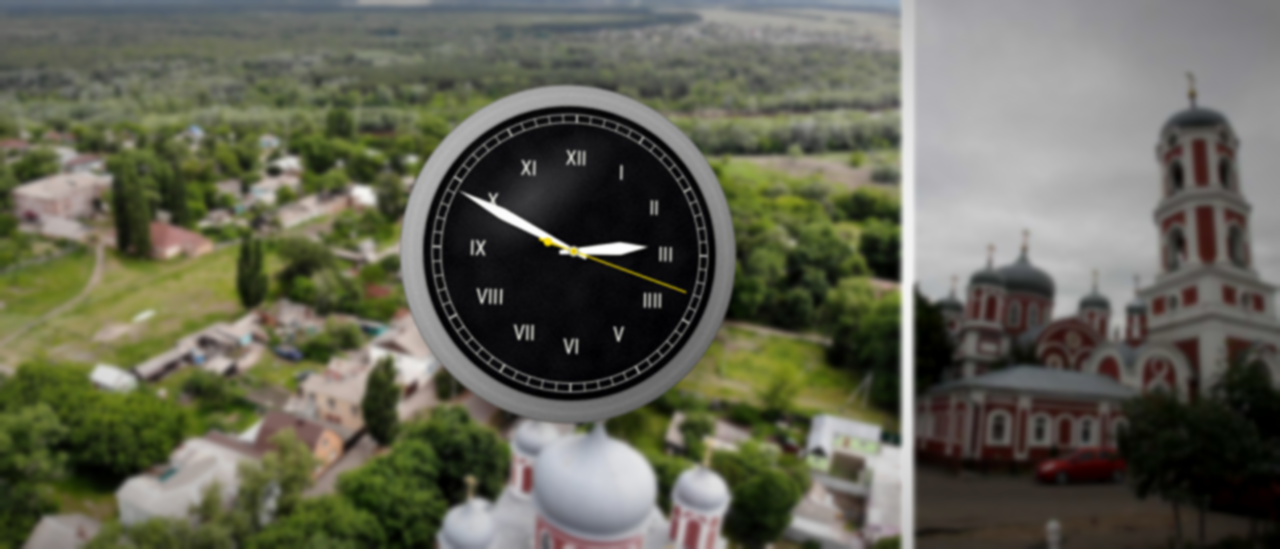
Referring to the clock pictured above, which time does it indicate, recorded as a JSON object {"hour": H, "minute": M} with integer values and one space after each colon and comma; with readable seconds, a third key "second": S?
{"hour": 2, "minute": 49, "second": 18}
